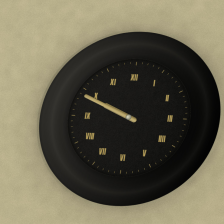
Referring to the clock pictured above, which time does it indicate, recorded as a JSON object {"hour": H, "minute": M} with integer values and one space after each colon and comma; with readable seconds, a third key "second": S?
{"hour": 9, "minute": 49}
